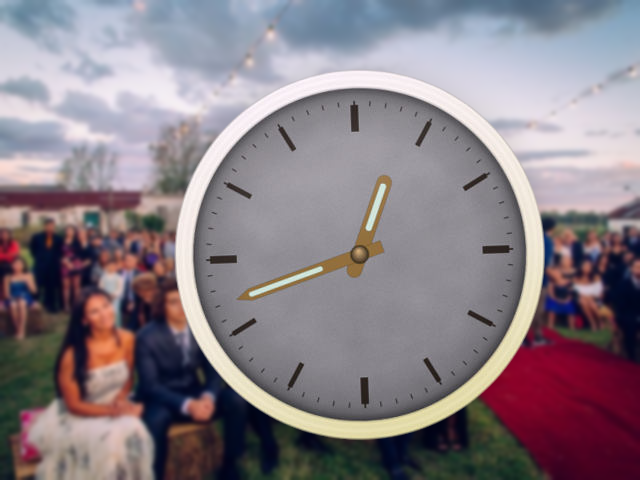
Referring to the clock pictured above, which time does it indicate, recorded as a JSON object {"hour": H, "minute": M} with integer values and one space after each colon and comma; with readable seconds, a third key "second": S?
{"hour": 12, "minute": 42}
